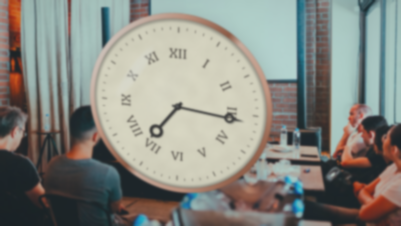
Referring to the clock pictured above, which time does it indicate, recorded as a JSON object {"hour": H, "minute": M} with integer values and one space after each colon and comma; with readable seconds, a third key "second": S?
{"hour": 7, "minute": 16}
